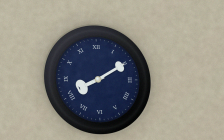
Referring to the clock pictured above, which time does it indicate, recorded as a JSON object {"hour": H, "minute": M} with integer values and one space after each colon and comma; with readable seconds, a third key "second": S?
{"hour": 8, "minute": 10}
